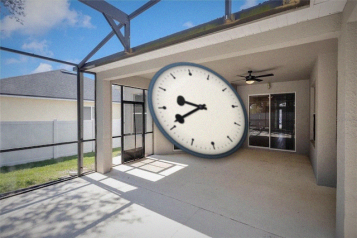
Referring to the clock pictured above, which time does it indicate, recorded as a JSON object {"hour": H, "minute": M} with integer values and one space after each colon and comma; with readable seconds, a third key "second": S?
{"hour": 9, "minute": 41}
